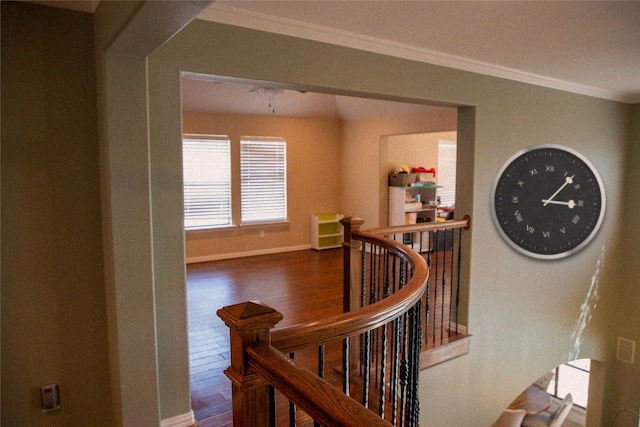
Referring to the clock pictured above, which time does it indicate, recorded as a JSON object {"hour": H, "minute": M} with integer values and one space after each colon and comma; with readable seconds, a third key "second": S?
{"hour": 3, "minute": 7}
